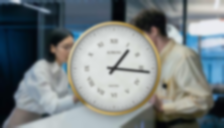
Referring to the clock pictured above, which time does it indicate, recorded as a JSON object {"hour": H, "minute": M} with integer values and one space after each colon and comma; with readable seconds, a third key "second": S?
{"hour": 1, "minute": 16}
